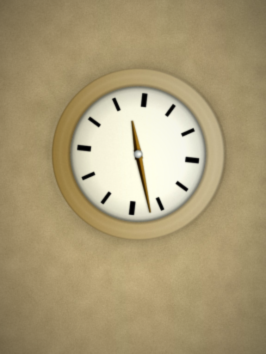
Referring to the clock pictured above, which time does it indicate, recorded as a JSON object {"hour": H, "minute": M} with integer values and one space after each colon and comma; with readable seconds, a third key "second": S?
{"hour": 11, "minute": 27}
